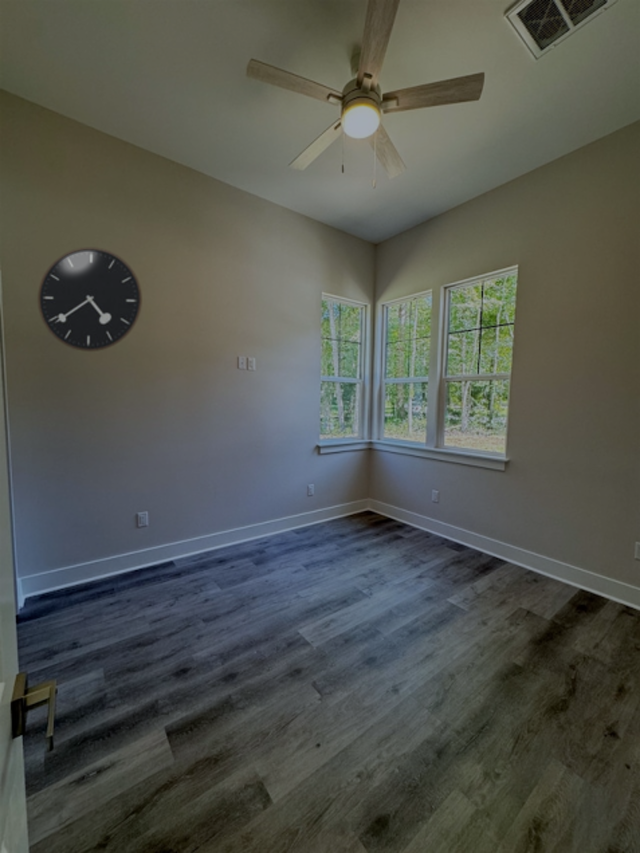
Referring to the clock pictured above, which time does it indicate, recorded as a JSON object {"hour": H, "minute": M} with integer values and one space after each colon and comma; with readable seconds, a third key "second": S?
{"hour": 4, "minute": 39}
